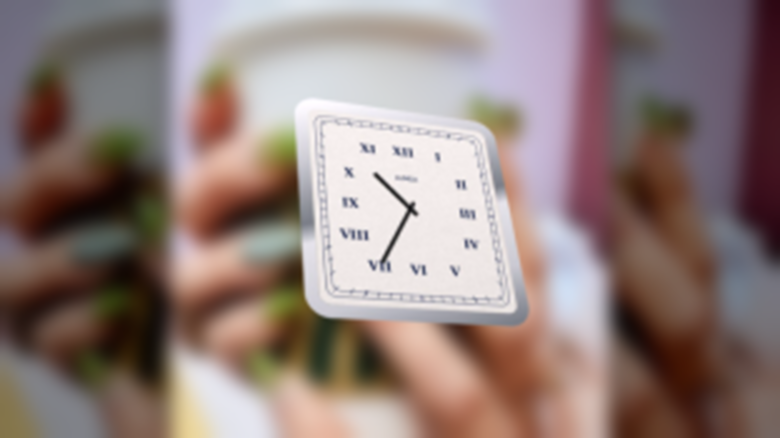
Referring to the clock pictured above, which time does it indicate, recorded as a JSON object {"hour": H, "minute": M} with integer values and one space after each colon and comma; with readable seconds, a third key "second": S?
{"hour": 10, "minute": 35}
